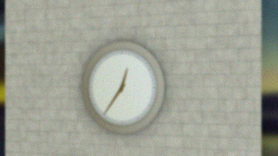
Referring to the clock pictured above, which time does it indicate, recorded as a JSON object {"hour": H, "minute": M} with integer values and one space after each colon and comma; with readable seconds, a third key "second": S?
{"hour": 12, "minute": 36}
